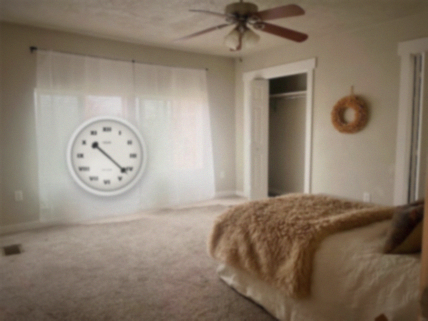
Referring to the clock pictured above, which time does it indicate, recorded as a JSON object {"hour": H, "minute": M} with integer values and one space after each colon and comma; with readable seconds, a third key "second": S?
{"hour": 10, "minute": 22}
